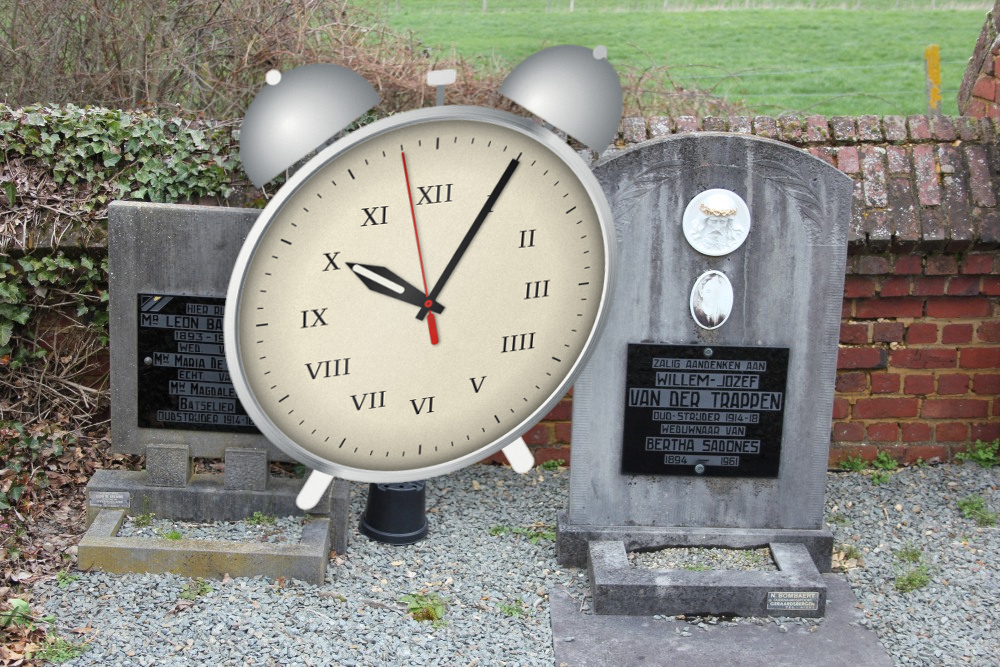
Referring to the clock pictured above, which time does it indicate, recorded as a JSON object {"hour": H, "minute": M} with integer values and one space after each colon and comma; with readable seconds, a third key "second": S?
{"hour": 10, "minute": 4, "second": 58}
